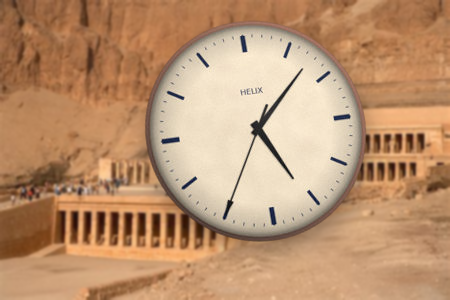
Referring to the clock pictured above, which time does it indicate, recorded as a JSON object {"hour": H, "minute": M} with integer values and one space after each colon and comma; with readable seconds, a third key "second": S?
{"hour": 5, "minute": 7, "second": 35}
